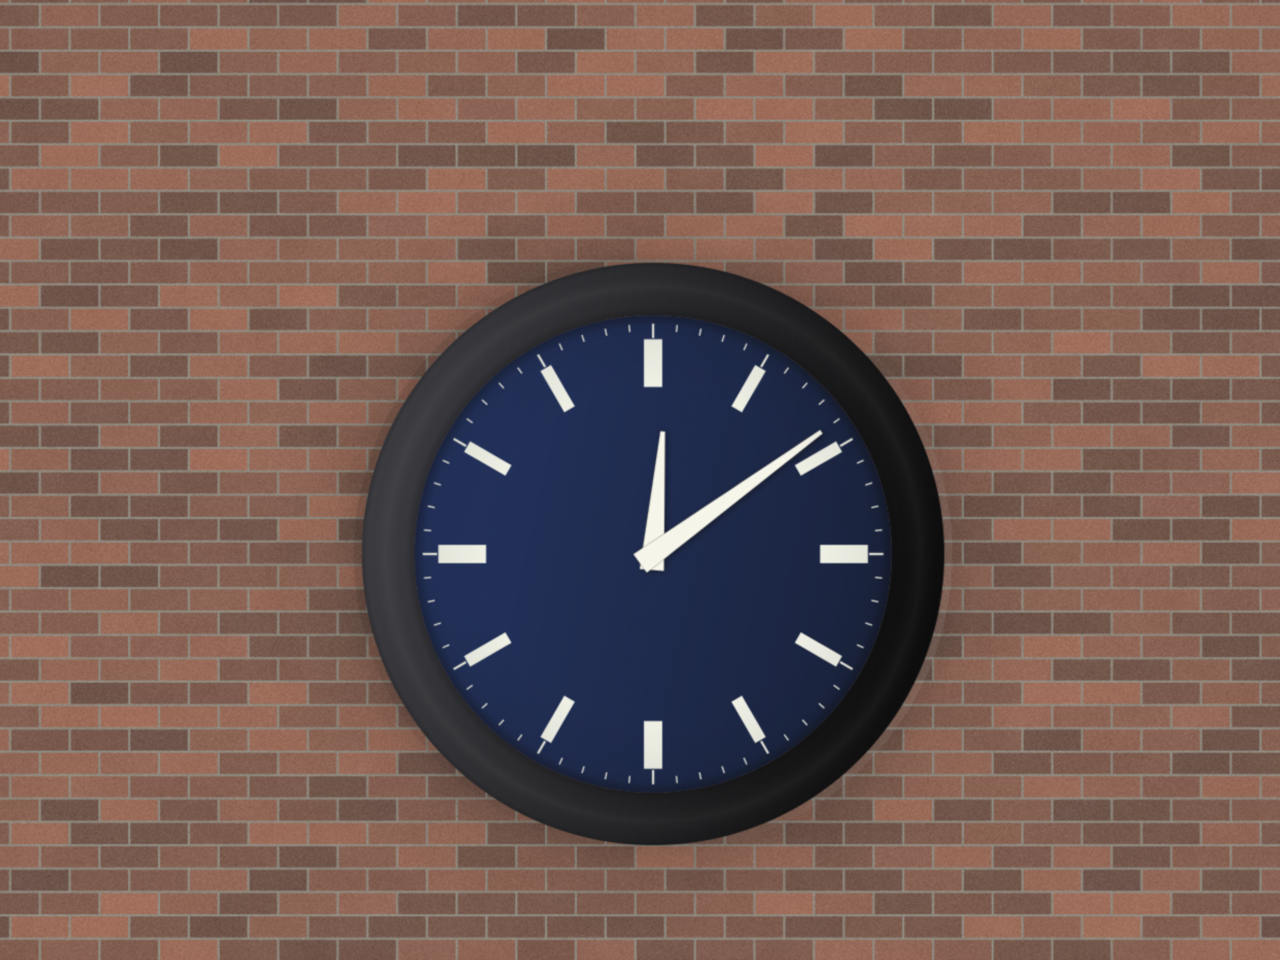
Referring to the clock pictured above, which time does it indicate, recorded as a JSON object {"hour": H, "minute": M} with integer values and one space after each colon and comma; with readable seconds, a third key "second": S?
{"hour": 12, "minute": 9}
